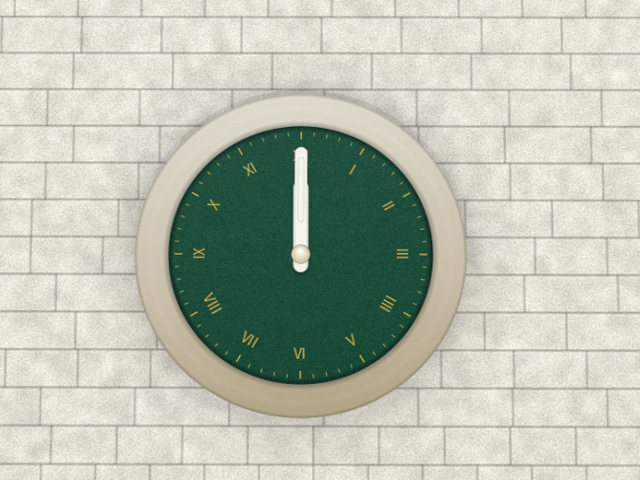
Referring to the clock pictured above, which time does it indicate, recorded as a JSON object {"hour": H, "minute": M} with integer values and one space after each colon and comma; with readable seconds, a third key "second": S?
{"hour": 12, "minute": 0}
